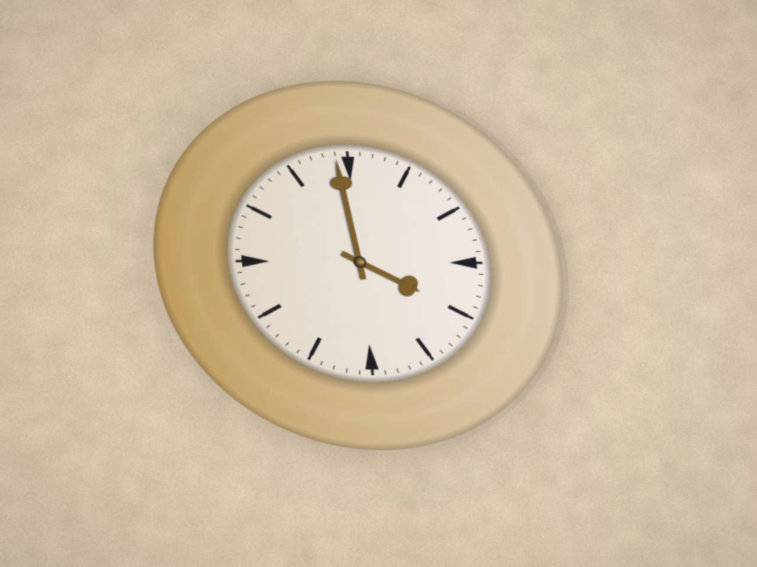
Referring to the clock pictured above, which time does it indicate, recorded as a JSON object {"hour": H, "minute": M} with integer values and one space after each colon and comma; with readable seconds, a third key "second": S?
{"hour": 3, "minute": 59}
